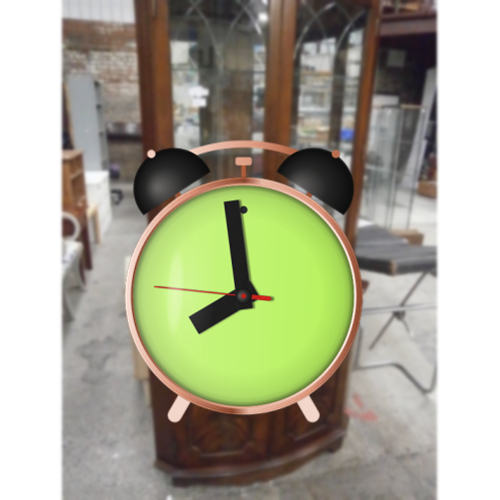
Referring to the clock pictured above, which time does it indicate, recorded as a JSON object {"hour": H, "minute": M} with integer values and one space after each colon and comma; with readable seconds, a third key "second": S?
{"hour": 7, "minute": 58, "second": 46}
